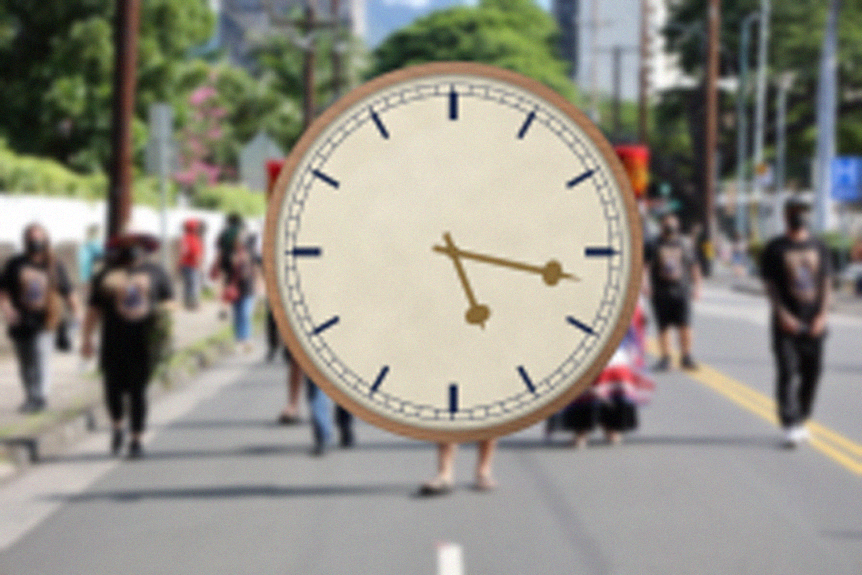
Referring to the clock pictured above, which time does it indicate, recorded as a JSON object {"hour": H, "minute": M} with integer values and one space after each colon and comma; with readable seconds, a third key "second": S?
{"hour": 5, "minute": 17}
